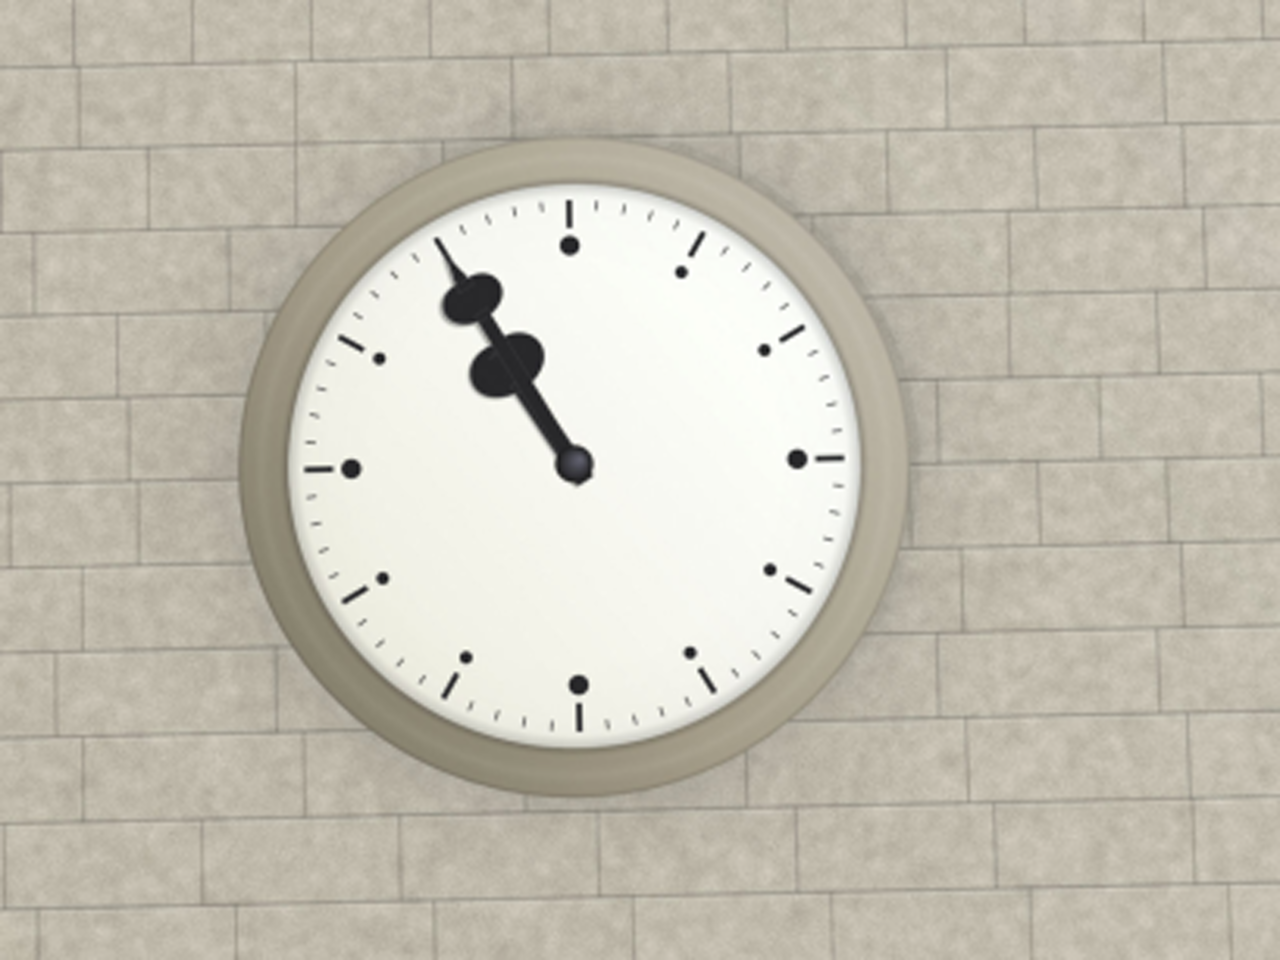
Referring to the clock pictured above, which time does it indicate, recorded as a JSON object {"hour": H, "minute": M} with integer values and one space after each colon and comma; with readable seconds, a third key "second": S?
{"hour": 10, "minute": 55}
